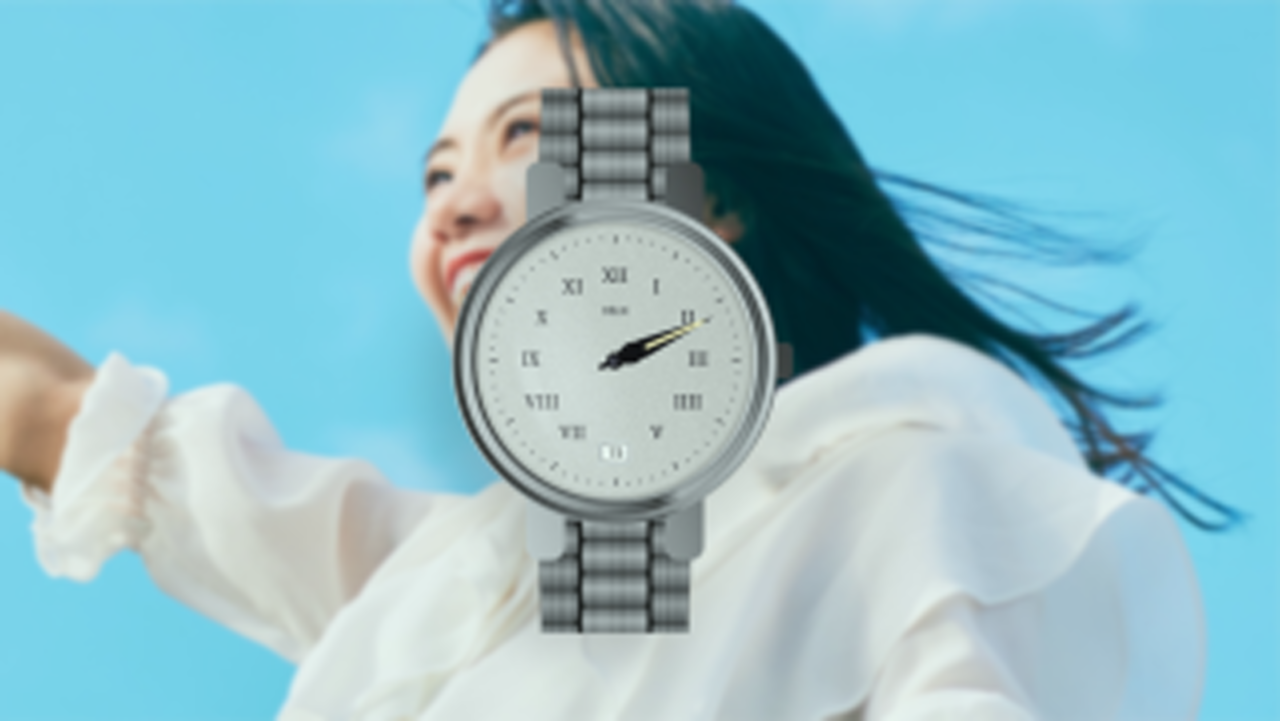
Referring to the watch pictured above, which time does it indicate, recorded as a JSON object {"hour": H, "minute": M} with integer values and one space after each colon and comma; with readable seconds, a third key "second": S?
{"hour": 2, "minute": 11}
